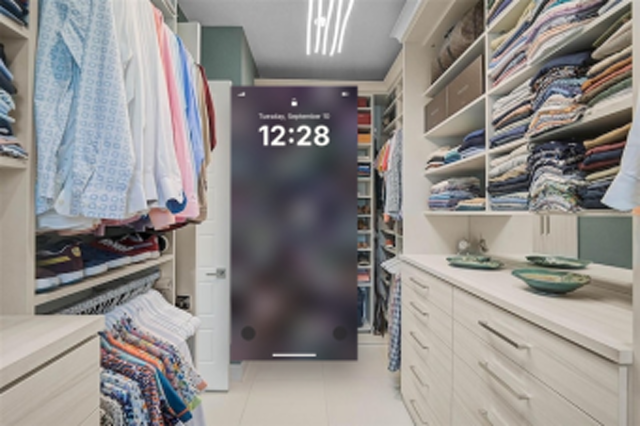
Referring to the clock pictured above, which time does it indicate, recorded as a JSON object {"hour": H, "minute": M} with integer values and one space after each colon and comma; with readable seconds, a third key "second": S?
{"hour": 12, "minute": 28}
